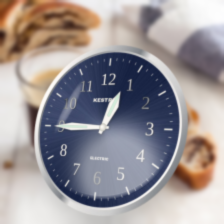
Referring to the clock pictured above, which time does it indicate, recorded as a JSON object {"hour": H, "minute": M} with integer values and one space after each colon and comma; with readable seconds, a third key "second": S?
{"hour": 12, "minute": 45}
